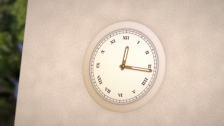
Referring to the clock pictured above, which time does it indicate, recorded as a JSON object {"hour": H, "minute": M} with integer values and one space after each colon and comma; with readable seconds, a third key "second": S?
{"hour": 12, "minute": 16}
